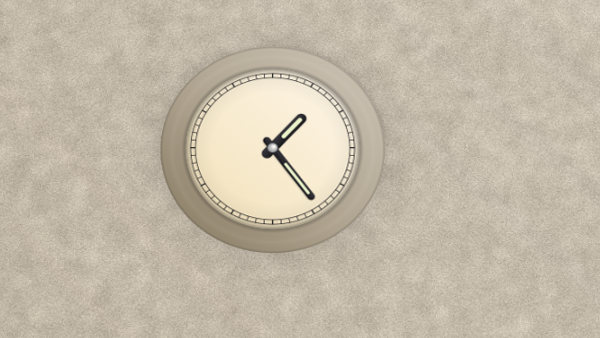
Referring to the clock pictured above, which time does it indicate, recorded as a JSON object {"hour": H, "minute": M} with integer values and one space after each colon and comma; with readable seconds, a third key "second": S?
{"hour": 1, "minute": 24}
